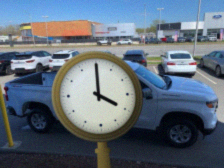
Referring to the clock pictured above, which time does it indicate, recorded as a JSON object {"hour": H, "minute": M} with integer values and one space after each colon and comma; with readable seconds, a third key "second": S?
{"hour": 4, "minute": 0}
